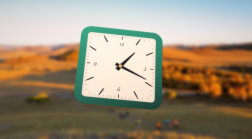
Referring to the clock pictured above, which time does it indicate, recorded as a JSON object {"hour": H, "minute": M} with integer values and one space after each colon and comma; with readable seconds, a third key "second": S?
{"hour": 1, "minute": 19}
